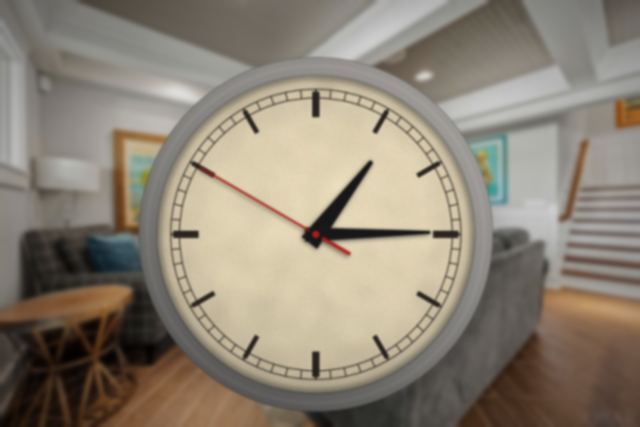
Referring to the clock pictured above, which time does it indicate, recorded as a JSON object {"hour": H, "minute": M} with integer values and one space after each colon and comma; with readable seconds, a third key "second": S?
{"hour": 1, "minute": 14, "second": 50}
